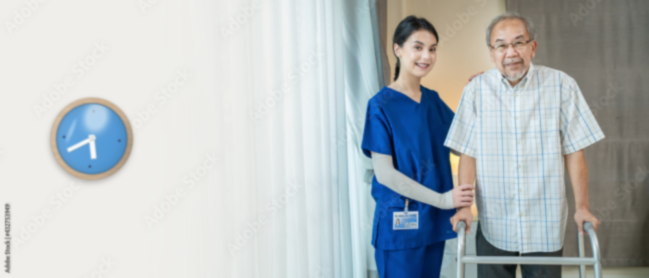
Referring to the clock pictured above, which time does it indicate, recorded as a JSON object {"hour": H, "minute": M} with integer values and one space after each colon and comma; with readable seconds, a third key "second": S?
{"hour": 5, "minute": 40}
